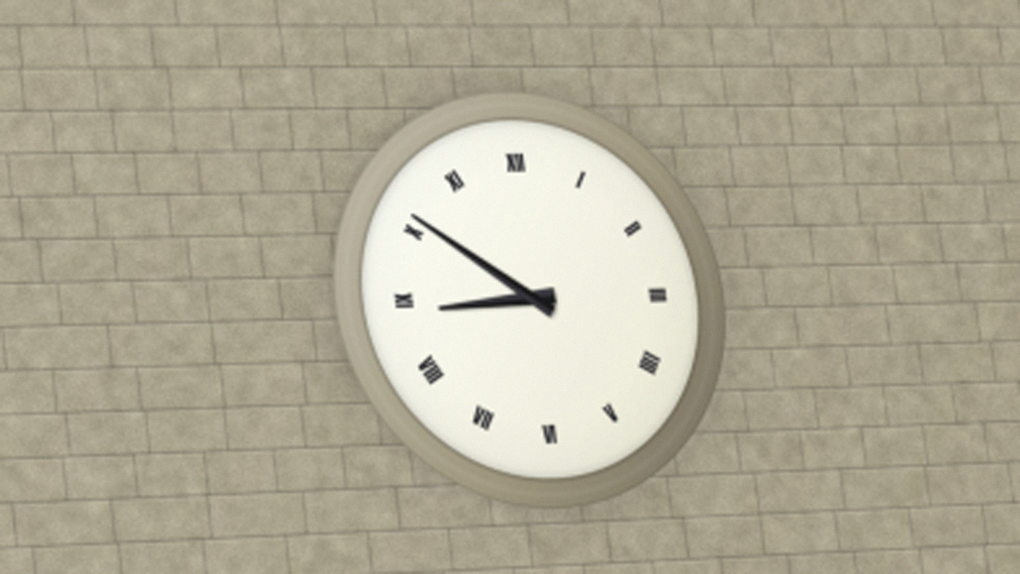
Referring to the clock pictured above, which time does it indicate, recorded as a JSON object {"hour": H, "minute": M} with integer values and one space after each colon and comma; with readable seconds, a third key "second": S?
{"hour": 8, "minute": 51}
